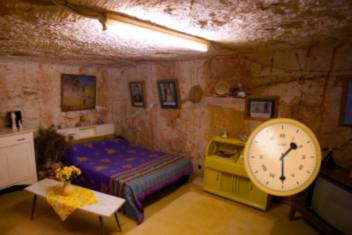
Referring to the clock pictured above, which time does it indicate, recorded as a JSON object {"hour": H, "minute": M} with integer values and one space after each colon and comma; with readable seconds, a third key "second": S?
{"hour": 1, "minute": 30}
